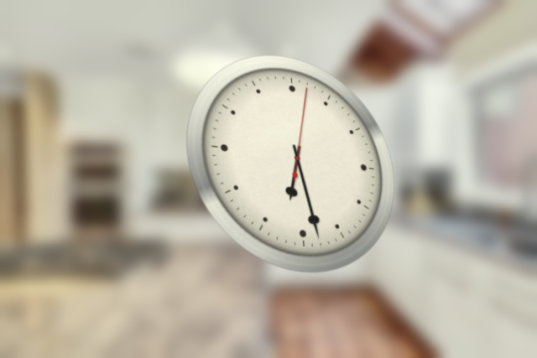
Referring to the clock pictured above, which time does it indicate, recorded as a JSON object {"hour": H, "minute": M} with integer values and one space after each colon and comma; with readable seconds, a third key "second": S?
{"hour": 6, "minute": 28, "second": 2}
